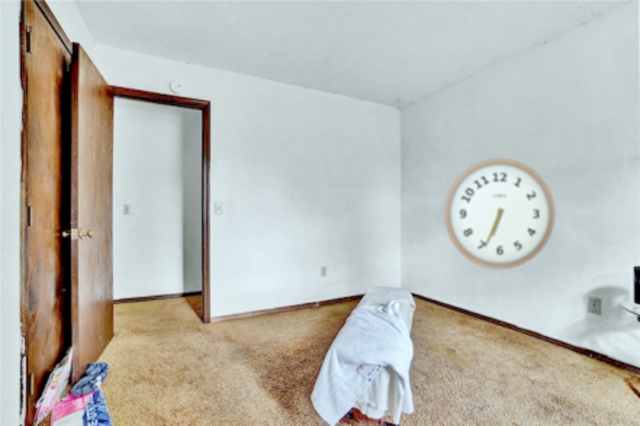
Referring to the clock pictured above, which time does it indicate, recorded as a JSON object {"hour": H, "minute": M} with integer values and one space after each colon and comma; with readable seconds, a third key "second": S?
{"hour": 6, "minute": 34}
